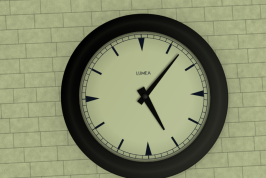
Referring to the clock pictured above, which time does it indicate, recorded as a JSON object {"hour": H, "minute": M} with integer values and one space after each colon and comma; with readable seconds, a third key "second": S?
{"hour": 5, "minute": 7}
